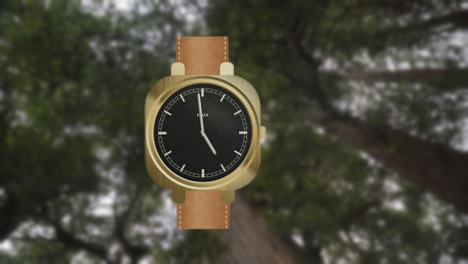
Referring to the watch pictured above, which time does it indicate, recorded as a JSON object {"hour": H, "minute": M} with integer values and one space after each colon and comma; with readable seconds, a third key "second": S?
{"hour": 4, "minute": 59}
